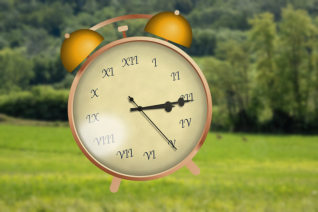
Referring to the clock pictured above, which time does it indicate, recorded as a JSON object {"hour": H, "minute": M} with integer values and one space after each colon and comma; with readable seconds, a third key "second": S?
{"hour": 3, "minute": 15, "second": 25}
